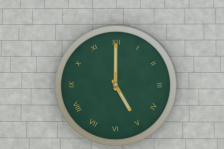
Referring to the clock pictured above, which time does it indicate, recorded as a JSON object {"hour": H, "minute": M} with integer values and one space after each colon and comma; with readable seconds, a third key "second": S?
{"hour": 5, "minute": 0}
